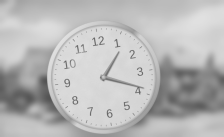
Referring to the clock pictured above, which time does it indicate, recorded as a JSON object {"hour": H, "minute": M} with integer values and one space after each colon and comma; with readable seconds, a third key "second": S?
{"hour": 1, "minute": 19}
